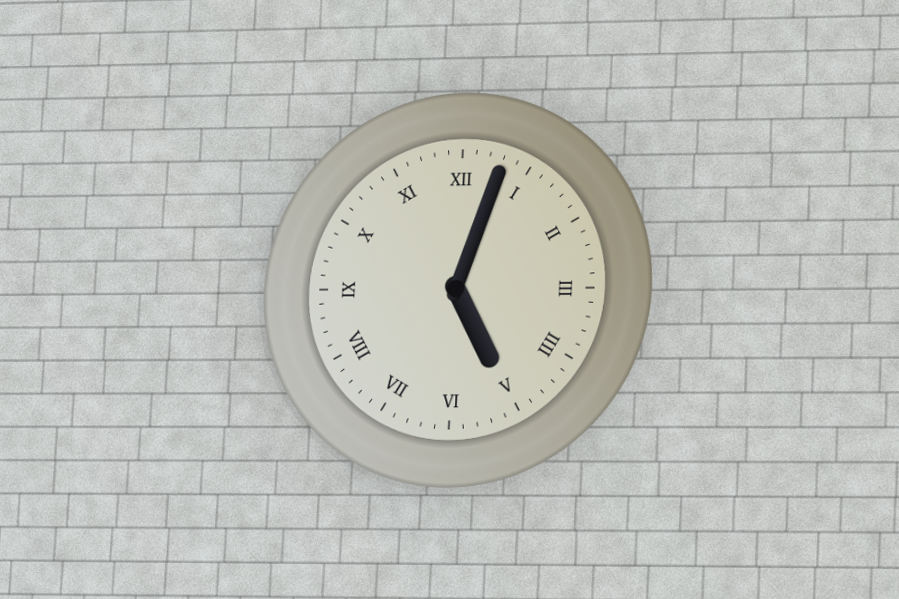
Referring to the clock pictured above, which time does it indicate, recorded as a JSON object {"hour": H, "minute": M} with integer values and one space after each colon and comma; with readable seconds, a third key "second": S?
{"hour": 5, "minute": 3}
